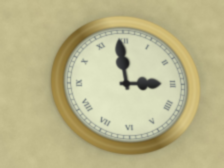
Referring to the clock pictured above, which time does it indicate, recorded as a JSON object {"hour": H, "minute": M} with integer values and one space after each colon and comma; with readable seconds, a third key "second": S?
{"hour": 2, "minute": 59}
